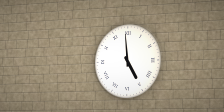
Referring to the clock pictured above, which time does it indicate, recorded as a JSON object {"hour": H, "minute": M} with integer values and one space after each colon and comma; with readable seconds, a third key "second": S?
{"hour": 4, "minute": 59}
